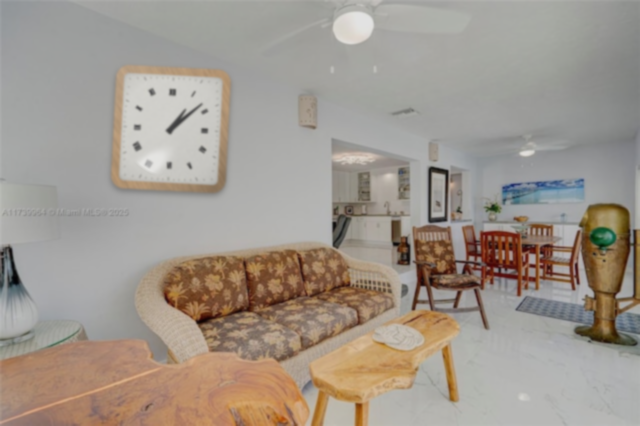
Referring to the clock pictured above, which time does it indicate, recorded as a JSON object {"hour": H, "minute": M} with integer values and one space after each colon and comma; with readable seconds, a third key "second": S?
{"hour": 1, "minute": 8}
